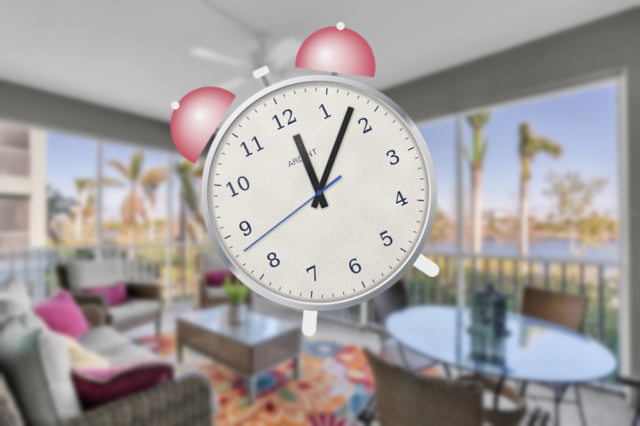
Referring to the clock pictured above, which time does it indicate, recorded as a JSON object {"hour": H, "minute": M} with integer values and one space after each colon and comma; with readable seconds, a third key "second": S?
{"hour": 12, "minute": 7, "second": 43}
